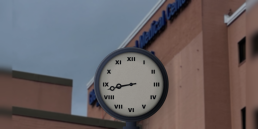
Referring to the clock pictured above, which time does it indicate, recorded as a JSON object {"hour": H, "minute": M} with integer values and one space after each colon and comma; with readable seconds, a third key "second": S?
{"hour": 8, "minute": 43}
